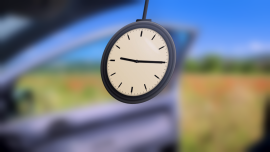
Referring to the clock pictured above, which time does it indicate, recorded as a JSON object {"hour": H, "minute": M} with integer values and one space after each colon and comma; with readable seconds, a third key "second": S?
{"hour": 9, "minute": 15}
